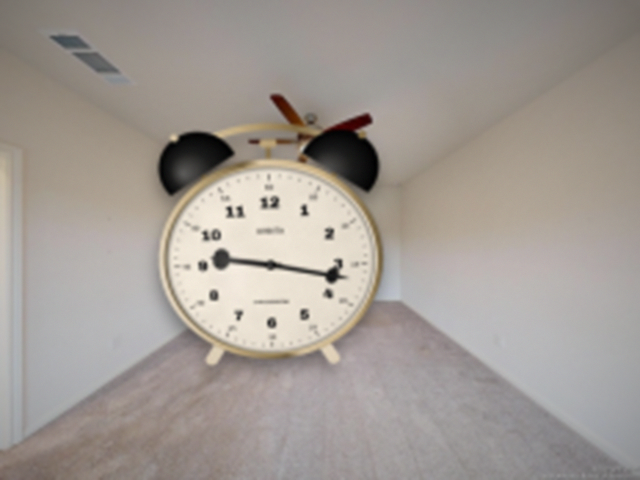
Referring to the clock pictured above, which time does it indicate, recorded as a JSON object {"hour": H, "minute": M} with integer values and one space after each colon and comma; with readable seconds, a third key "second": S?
{"hour": 9, "minute": 17}
